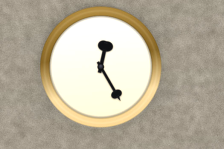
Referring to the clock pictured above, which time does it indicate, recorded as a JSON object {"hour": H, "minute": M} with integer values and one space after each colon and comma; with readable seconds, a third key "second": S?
{"hour": 12, "minute": 25}
